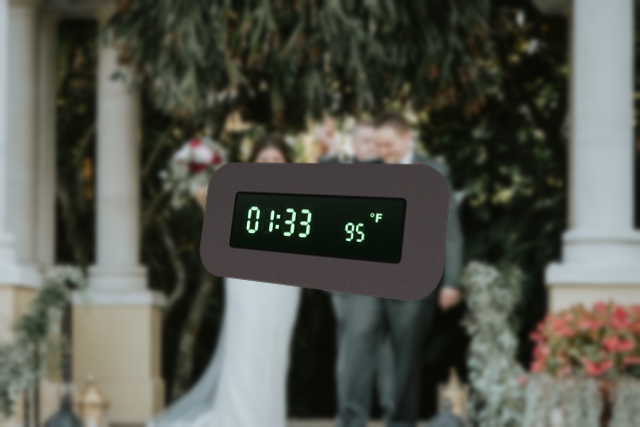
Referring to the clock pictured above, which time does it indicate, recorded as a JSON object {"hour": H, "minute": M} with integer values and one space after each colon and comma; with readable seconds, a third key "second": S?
{"hour": 1, "minute": 33}
